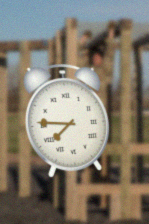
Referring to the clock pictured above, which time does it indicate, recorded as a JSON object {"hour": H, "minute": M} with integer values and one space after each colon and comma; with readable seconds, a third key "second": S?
{"hour": 7, "minute": 46}
